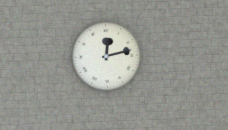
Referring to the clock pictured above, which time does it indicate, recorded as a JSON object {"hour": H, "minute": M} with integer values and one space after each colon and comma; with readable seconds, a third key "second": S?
{"hour": 12, "minute": 13}
